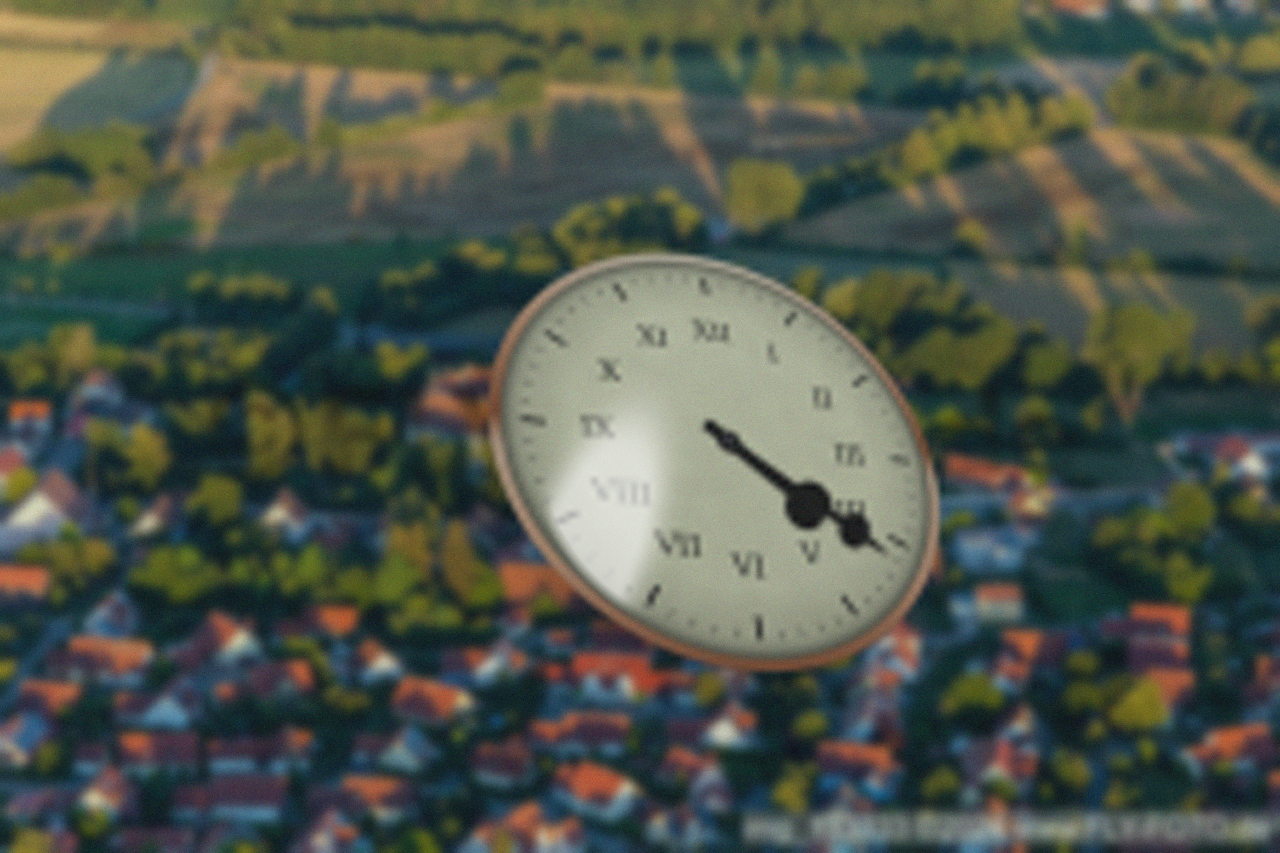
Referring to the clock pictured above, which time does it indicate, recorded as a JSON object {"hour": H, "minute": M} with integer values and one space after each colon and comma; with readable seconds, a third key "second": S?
{"hour": 4, "minute": 21}
